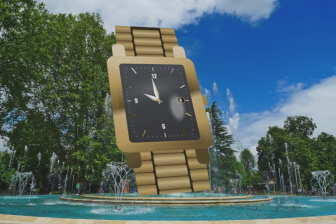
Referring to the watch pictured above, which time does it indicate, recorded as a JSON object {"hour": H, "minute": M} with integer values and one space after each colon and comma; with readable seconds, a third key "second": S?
{"hour": 9, "minute": 59}
